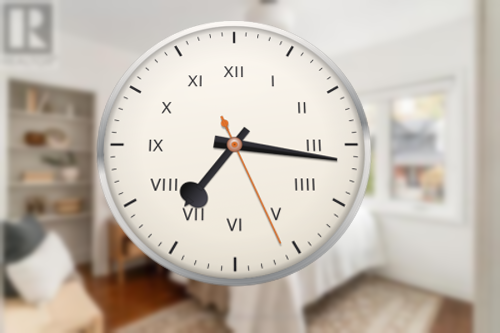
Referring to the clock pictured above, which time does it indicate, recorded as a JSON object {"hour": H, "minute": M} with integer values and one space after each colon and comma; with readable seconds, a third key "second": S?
{"hour": 7, "minute": 16, "second": 26}
